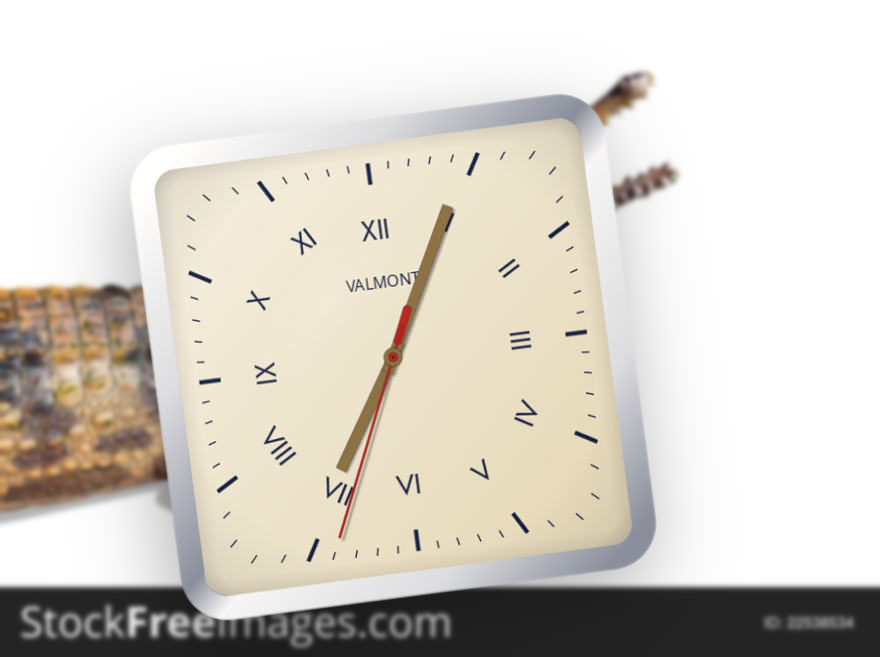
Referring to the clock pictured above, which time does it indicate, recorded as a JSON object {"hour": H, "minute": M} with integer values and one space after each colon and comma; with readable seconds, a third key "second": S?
{"hour": 7, "minute": 4, "second": 34}
